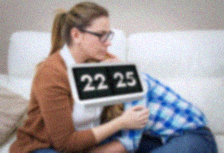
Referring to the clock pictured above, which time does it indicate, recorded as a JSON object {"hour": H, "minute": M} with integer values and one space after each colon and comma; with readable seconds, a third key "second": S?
{"hour": 22, "minute": 25}
